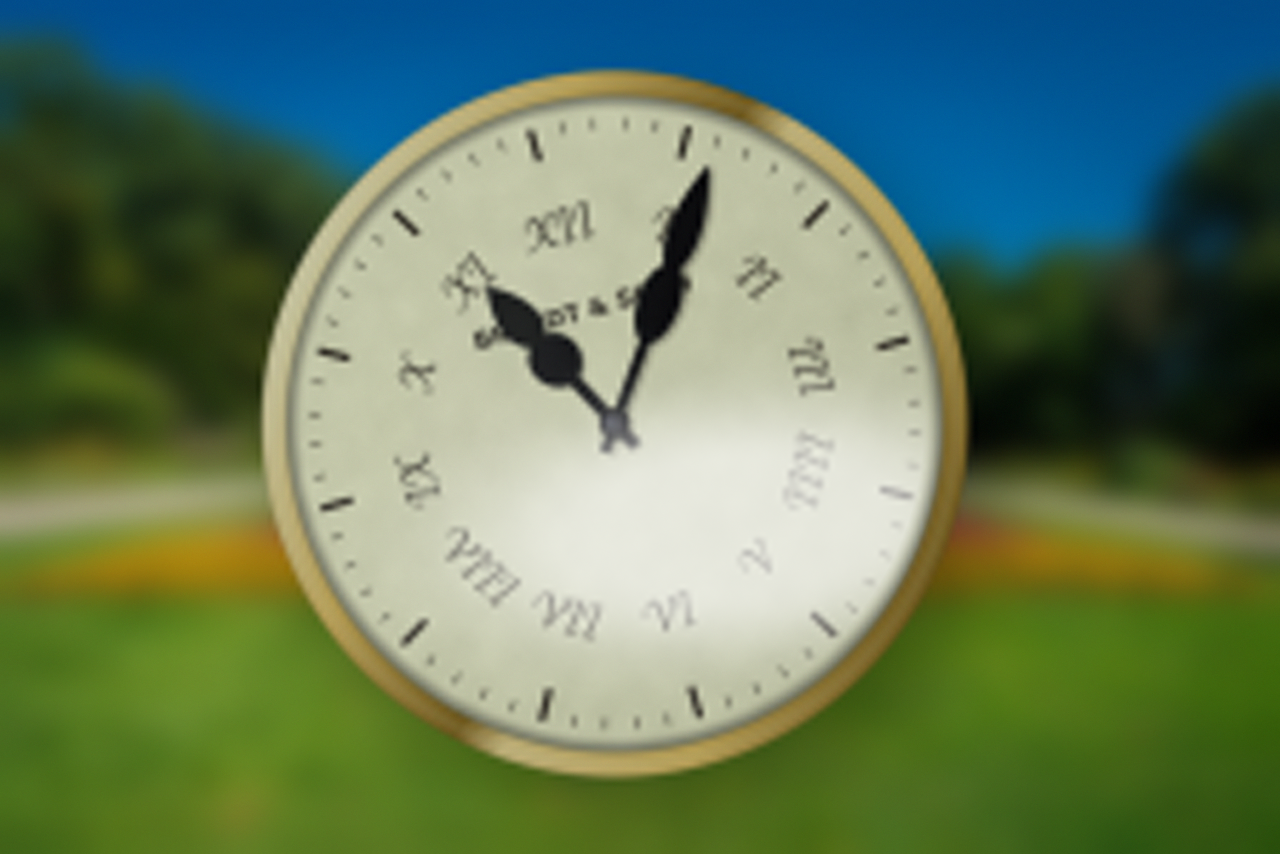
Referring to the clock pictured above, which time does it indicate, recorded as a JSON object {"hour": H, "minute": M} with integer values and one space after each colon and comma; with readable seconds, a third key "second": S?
{"hour": 11, "minute": 6}
